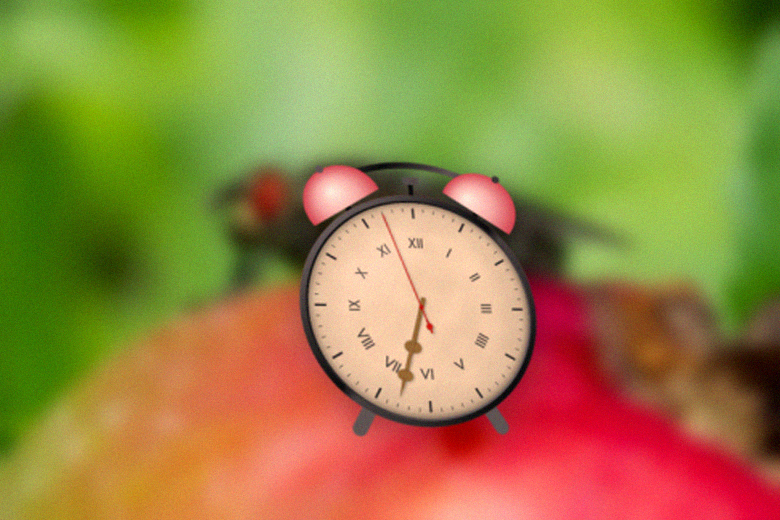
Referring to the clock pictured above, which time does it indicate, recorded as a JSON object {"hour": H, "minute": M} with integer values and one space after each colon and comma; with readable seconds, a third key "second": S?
{"hour": 6, "minute": 32, "second": 57}
